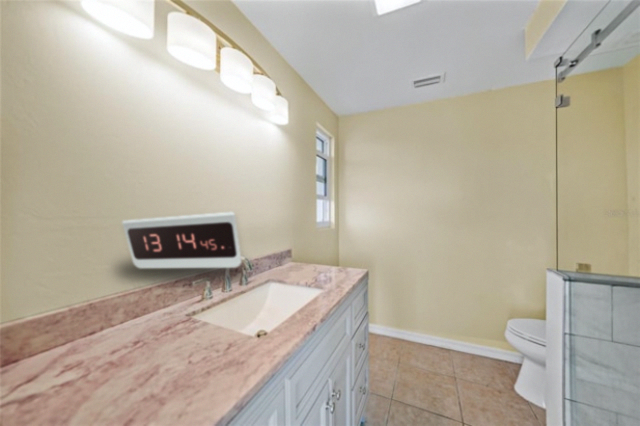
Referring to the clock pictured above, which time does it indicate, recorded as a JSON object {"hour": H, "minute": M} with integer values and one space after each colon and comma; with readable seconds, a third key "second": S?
{"hour": 13, "minute": 14}
